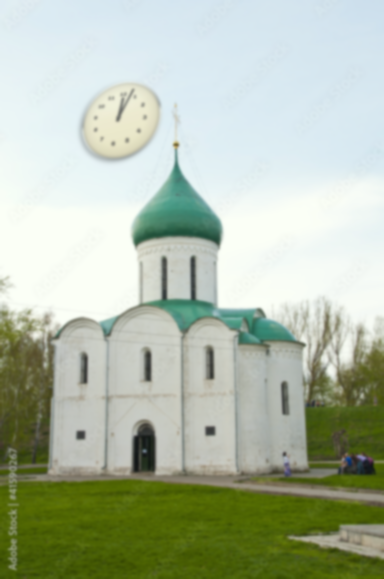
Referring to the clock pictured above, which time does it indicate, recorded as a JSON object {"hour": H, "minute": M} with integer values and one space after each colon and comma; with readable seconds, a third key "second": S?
{"hour": 12, "minute": 3}
